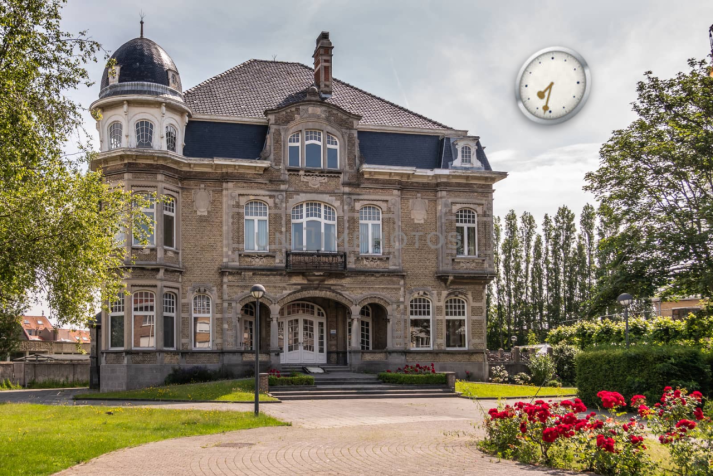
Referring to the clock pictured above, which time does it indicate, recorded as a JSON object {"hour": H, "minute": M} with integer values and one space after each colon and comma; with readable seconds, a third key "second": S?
{"hour": 7, "minute": 32}
